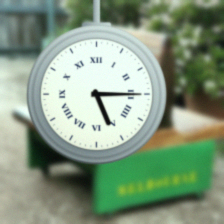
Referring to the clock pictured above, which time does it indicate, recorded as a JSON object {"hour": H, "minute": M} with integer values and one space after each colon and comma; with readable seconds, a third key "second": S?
{"hour": 5, "minute": 15}
